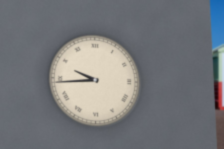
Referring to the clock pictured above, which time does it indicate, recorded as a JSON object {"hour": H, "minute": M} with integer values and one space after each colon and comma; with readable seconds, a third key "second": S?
{"hour": 9, "minute": 44}
